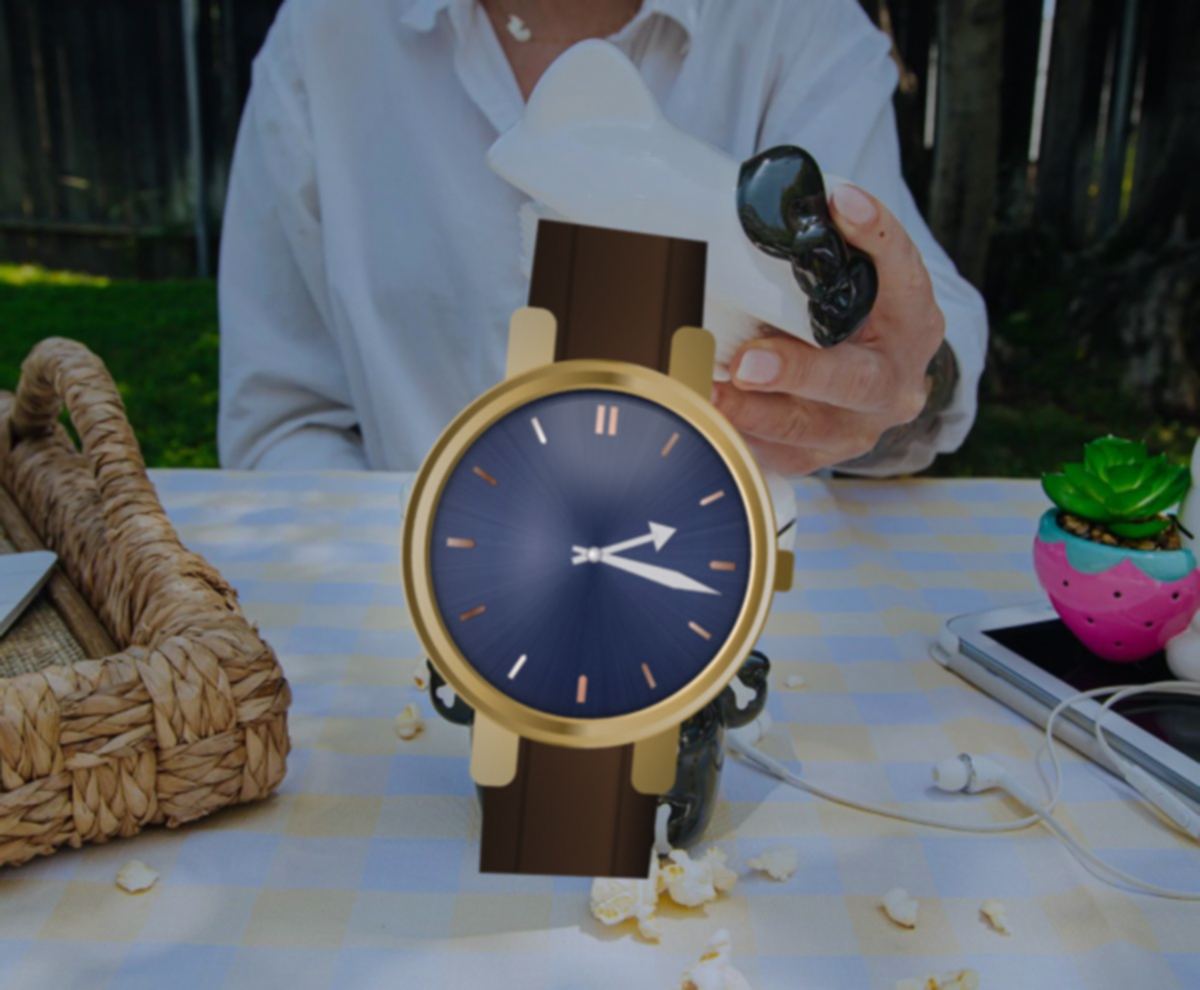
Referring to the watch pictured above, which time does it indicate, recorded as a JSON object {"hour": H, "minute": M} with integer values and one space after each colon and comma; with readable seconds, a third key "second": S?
{"hour": 2, "minute": 17}
